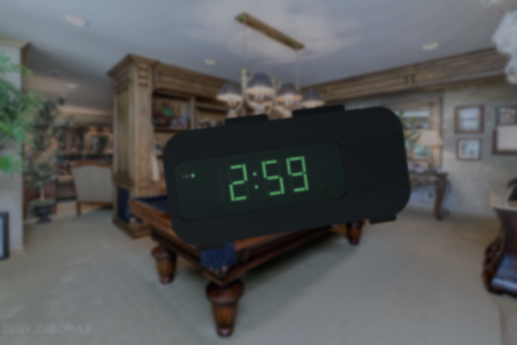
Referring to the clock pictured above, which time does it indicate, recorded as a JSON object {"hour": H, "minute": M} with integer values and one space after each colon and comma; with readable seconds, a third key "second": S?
{"hour": 2, "minute": 59}
